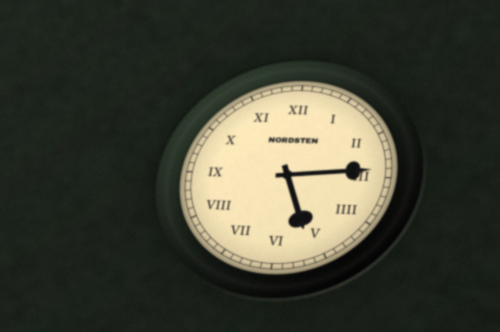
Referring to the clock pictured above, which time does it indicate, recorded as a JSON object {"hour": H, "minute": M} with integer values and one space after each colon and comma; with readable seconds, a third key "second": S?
{"hour": 5, "minute": 14}
